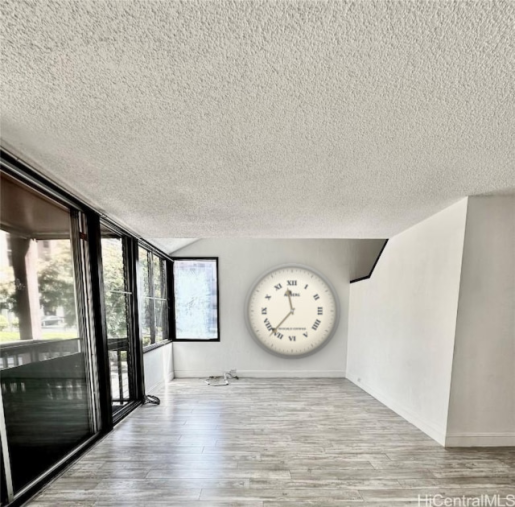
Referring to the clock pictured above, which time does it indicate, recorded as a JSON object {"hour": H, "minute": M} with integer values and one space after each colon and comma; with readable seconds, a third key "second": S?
{"hour": 11, "minute": 37}
